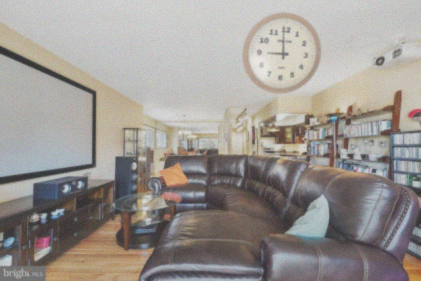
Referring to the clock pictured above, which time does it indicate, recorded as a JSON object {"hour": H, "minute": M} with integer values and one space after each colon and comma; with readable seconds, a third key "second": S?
{"hour": 8, "minute": 59}
